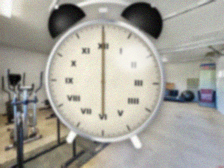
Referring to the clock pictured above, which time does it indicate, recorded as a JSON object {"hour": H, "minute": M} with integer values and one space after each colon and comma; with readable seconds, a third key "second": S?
{"hour": 6, "minute": 0}
